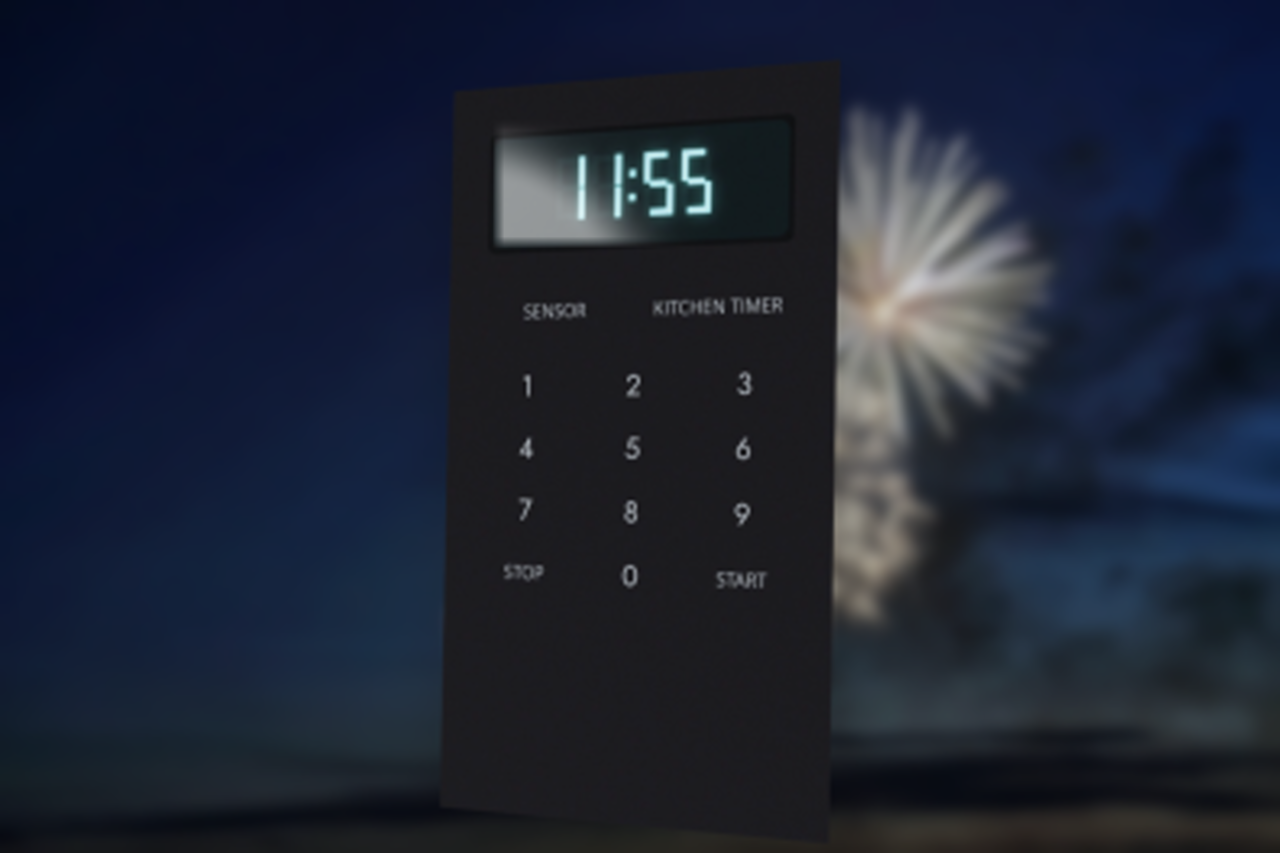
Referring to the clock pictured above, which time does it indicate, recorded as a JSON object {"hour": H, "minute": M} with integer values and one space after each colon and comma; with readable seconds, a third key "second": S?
{"hour": 11, "minute": 55}
